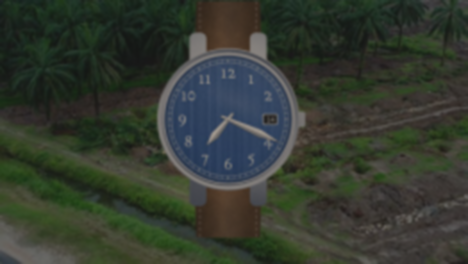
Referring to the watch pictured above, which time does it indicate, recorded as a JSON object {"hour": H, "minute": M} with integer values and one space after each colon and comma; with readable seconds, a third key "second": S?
{"hour": 7, "minute": 19}
